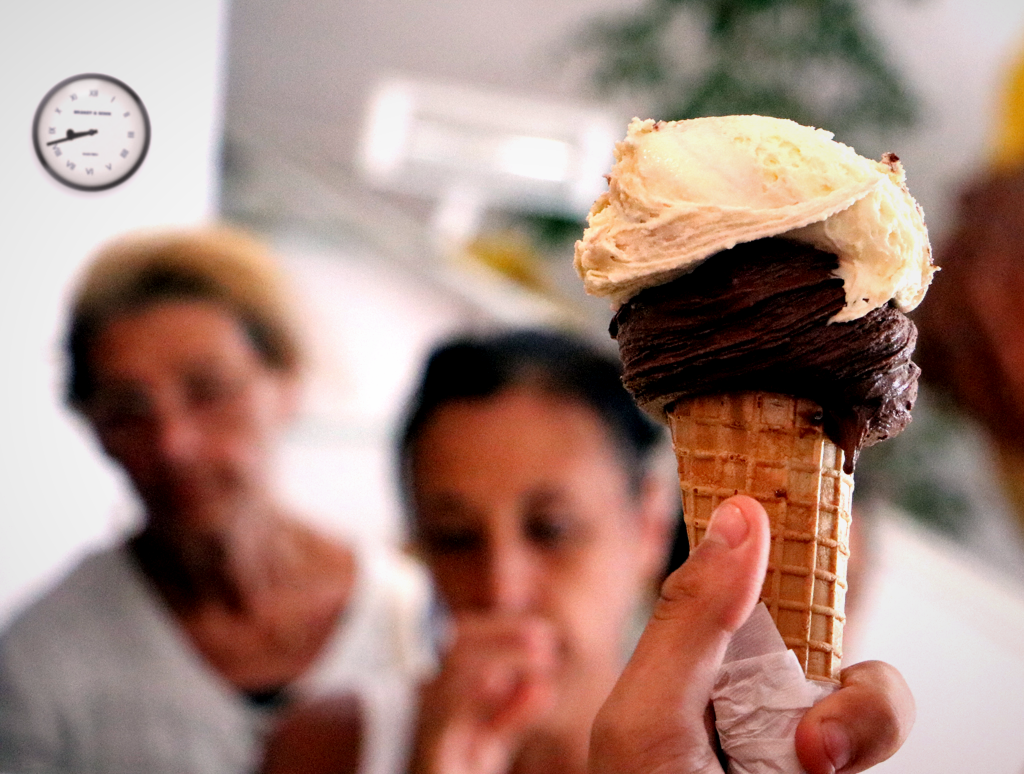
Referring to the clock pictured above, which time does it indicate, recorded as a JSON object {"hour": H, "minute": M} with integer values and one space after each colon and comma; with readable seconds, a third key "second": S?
{"hour": 8, "minute": 42}
